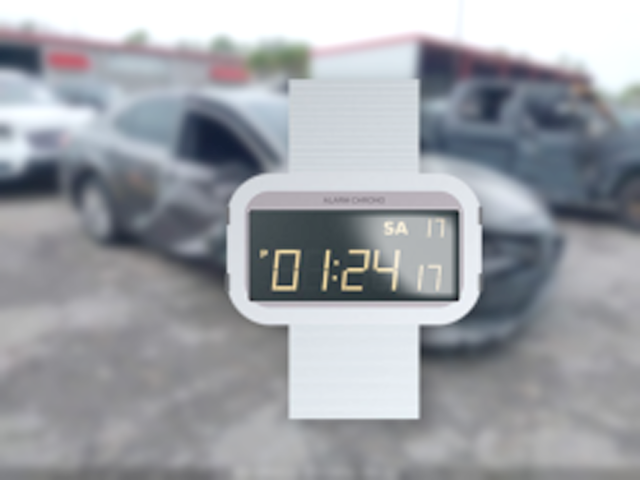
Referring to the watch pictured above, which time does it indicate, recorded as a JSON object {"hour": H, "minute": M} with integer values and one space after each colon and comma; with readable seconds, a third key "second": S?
{"hour": 1, "minute": 24, "second": 17}
